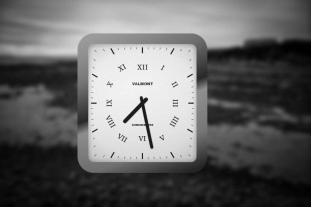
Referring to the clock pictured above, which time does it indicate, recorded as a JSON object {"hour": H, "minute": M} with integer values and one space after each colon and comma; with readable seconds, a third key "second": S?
{"hour": 7, "minute": 28}
